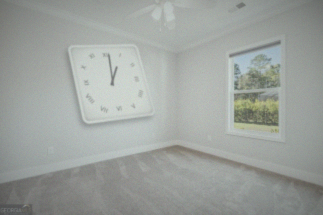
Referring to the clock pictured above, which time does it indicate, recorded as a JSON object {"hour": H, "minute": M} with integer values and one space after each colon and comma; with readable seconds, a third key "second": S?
{"hour": 1, "minute": 1}
